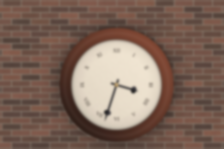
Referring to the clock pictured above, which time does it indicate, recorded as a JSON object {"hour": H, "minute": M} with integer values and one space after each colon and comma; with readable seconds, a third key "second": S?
{"hour": 3, "minute": 33}
